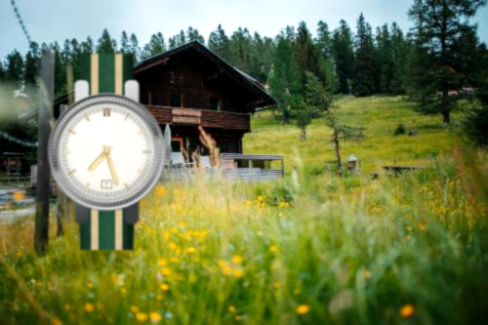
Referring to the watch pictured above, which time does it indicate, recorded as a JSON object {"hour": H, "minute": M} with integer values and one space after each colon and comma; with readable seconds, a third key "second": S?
{"hour": 7, "minute": 27}
